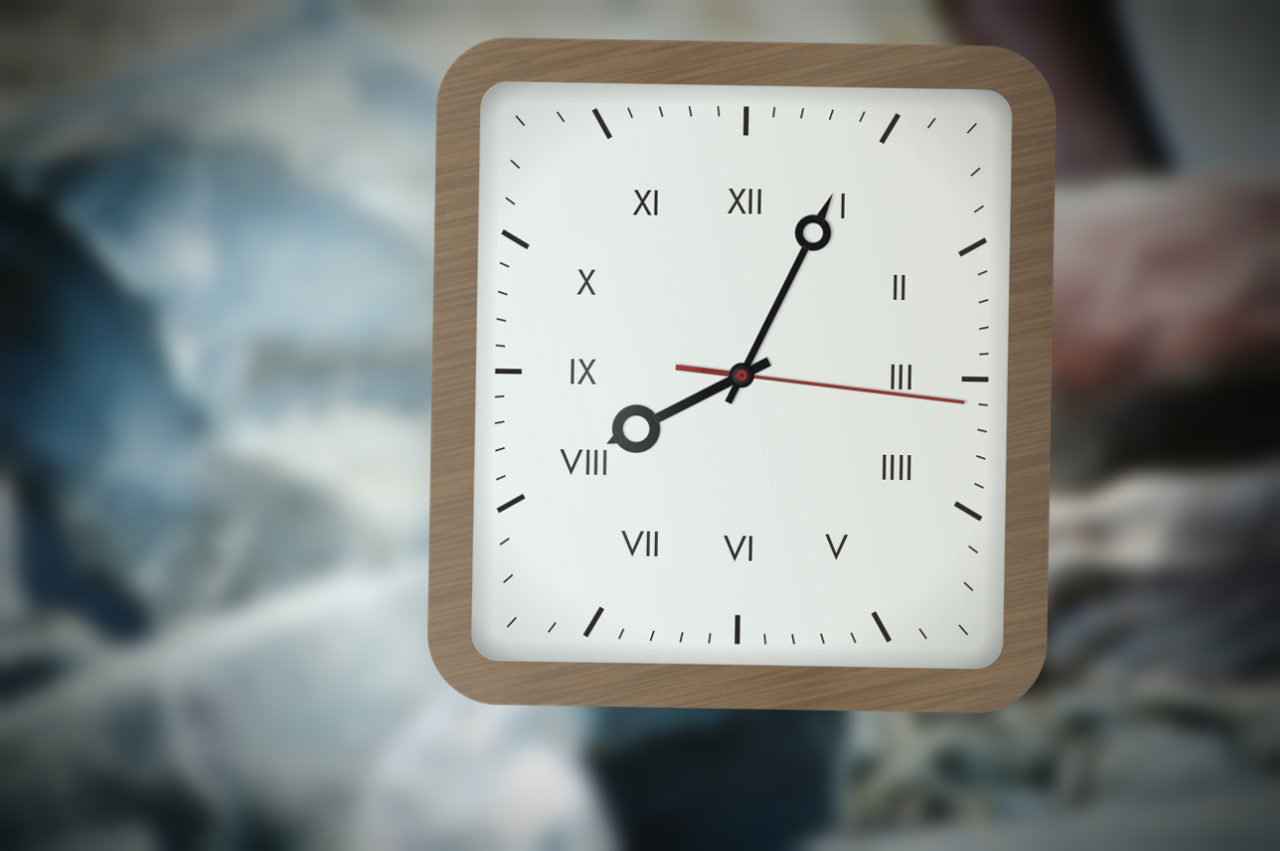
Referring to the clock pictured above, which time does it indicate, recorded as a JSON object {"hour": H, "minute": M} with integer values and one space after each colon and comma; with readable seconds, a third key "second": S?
{"hour": 8, "minute": 4, "second": 16}
